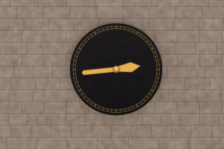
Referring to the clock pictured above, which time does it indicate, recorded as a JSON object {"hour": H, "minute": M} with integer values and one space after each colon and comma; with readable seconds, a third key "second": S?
{"hour": 2, "minute": 44}
